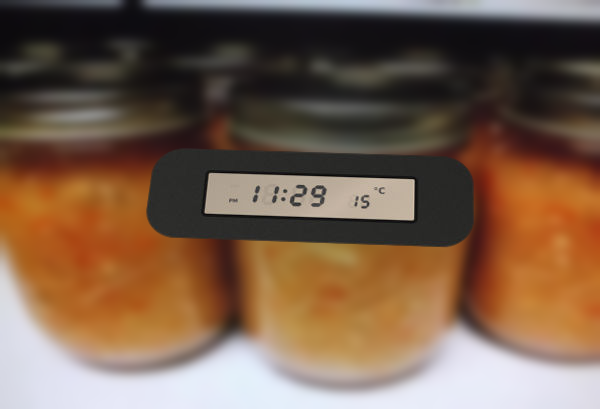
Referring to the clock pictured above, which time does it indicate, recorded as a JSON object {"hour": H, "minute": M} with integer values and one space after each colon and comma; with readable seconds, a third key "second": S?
{"hour": 11, "minute": 29}
